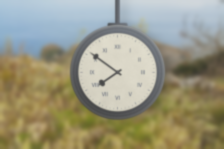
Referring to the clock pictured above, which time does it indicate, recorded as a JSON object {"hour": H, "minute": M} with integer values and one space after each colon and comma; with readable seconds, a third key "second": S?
{"hour": 7, "minute": 51}
